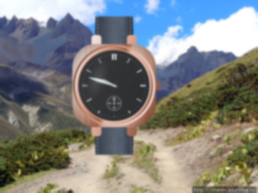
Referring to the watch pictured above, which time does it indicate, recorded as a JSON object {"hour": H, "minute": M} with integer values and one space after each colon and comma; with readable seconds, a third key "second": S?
{"hour": 9, "minute": 48}
